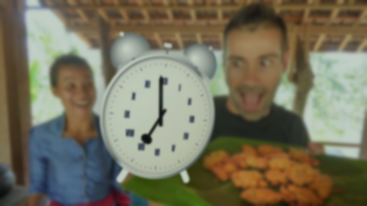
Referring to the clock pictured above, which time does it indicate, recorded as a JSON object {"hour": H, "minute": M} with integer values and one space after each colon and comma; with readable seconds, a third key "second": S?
{"hour": 6, "minute": 59}
